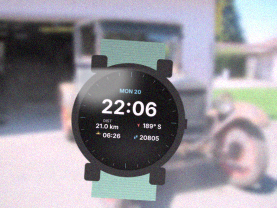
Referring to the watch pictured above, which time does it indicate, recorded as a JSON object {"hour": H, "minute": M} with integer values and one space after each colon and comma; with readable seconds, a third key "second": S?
{"hour": 22, "minute": 6}
